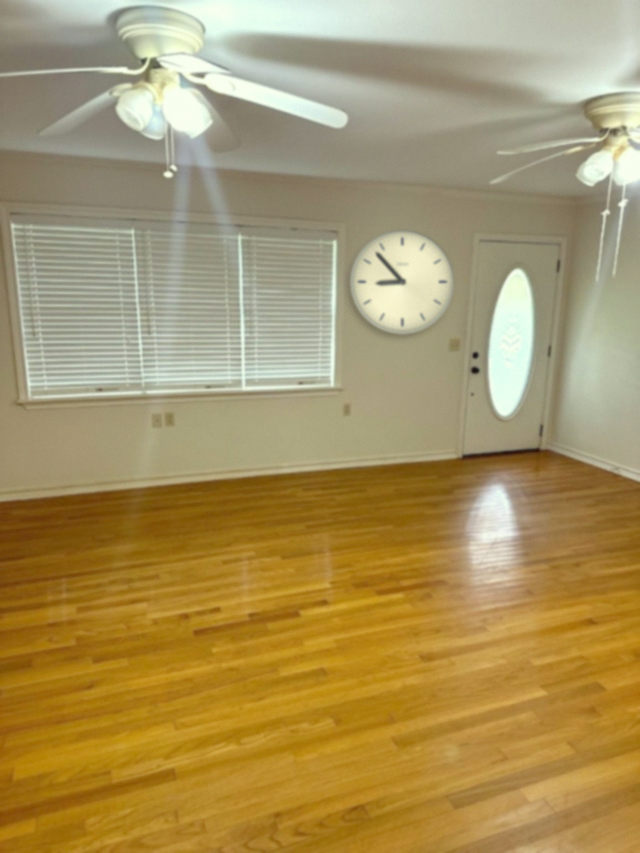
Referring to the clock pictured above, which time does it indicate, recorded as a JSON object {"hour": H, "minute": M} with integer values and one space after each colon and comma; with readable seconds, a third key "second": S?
{"hour": 8, "minute": 53}
